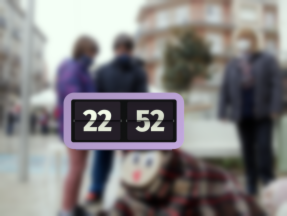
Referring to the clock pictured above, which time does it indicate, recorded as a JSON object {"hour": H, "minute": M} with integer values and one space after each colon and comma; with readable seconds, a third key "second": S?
{"hour": 22, "minute": 52}
